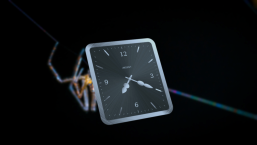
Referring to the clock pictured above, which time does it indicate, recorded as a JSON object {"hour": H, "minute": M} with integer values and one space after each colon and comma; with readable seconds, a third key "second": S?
{"hour": 7, "minute": 20}
